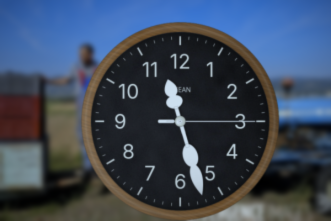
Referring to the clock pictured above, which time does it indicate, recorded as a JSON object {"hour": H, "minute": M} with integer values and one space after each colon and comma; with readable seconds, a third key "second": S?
{"hour": 11, "minute": 27, "second": 15}
